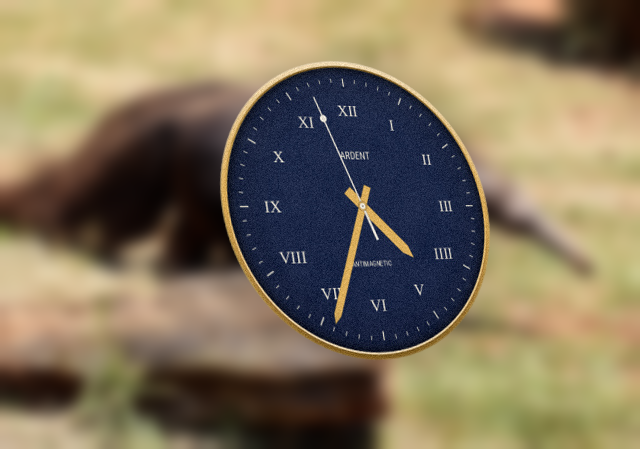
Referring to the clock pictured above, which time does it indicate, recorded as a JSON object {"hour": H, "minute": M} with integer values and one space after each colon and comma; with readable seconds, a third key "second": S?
{"hour": 4, "minute": 33, "second": 57}
